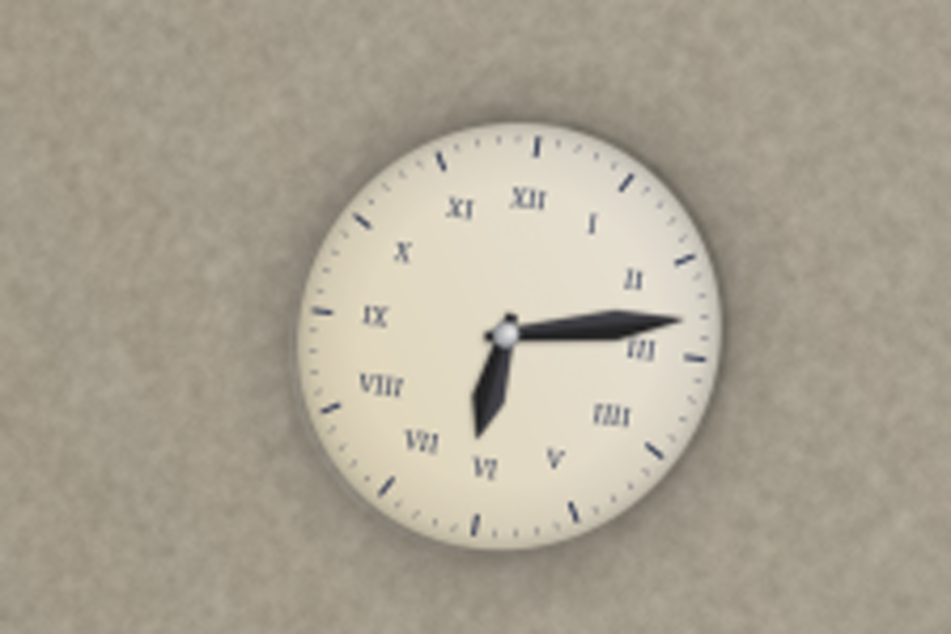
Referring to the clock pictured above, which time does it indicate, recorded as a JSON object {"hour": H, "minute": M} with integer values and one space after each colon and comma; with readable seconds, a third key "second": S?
{"hour": 6, "minute": 13}
